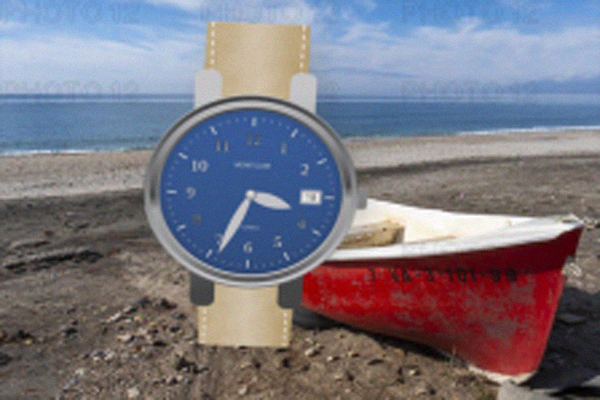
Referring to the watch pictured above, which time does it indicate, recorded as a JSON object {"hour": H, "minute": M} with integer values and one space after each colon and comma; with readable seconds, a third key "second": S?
{"hour": 3, "minute": 34}
